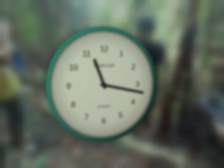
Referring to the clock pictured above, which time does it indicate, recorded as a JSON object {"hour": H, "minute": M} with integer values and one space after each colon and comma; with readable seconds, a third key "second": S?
{"hour": 11, "minute": 17}
